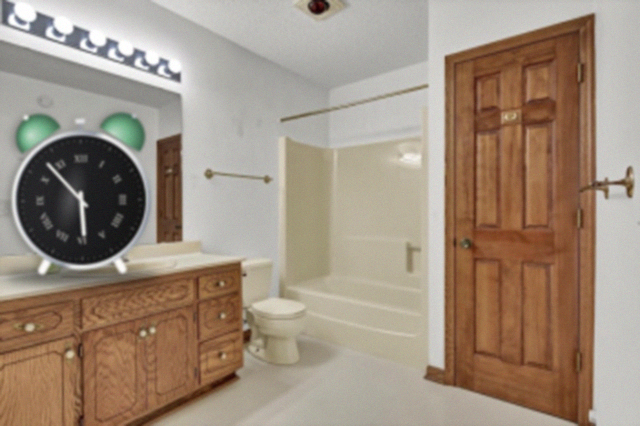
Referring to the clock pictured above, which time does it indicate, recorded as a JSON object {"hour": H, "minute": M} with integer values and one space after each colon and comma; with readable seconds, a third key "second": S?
{"hour": 5, "minute": 53}
